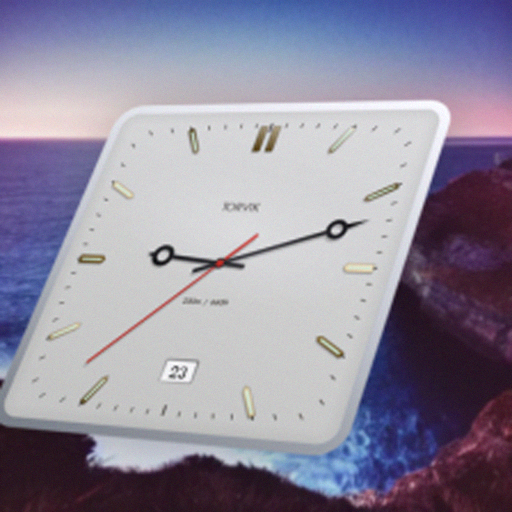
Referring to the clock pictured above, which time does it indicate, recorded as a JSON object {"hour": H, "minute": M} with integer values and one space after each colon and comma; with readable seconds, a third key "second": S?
{"hour": 9, "minute": 11, "second": 37}
